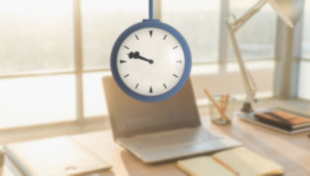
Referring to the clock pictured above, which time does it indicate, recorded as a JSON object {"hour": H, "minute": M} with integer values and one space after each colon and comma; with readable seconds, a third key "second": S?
{"hour": 9, "minute": 48}
